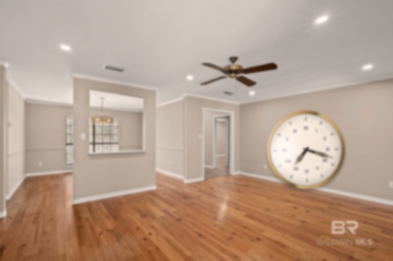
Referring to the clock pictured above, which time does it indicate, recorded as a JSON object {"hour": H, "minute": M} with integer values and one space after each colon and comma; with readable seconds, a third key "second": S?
{"hour": 7, "minute": 18}
